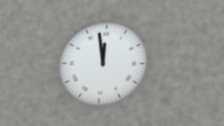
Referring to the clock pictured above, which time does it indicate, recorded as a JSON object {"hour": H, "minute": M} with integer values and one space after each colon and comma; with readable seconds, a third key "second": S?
{"hour": 11, "minute": 58}
